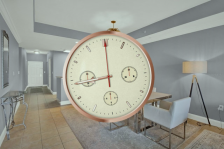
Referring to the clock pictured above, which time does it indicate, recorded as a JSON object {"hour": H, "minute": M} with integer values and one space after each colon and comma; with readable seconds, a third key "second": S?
{"hour": 8, "minute": 44}
